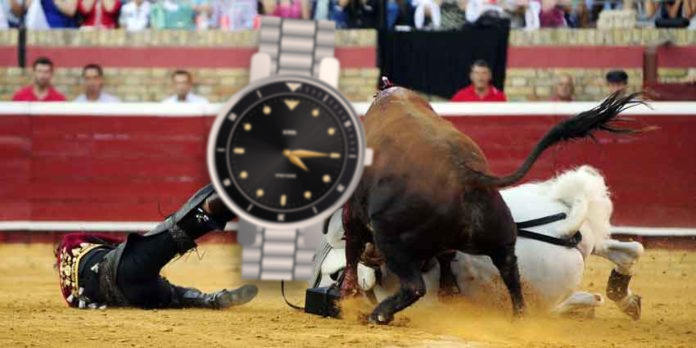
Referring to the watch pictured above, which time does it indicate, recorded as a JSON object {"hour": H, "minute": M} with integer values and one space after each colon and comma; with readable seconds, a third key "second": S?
{"hour": 4, "minute": 15}
